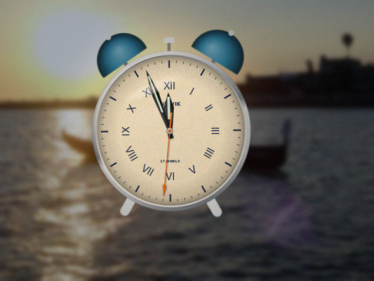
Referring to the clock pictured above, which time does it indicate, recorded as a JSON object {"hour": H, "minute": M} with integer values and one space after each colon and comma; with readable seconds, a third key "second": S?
{"hour": 11, "minute": 56, "second": 31}
